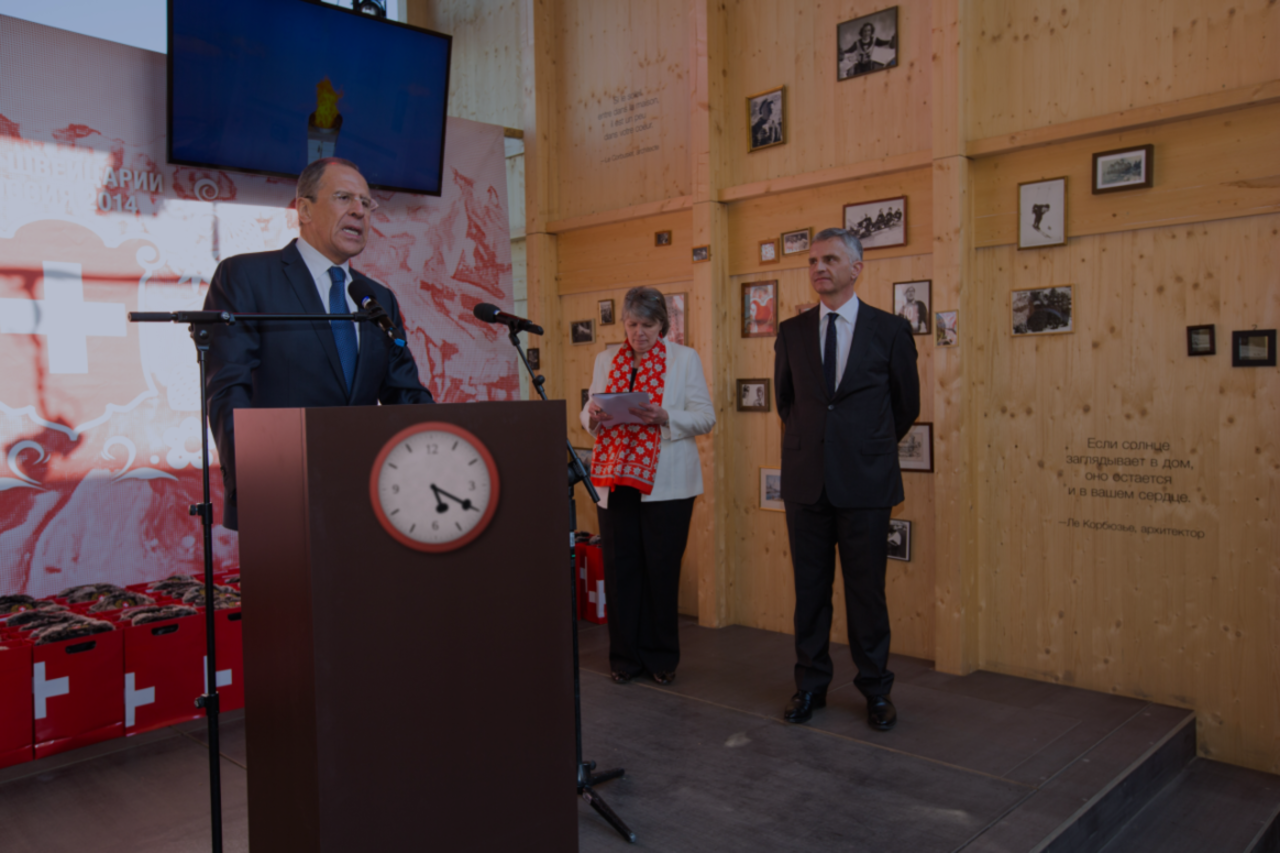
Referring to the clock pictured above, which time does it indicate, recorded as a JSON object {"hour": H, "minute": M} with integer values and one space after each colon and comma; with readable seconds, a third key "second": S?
{"hour": 5, "minute": 20}
